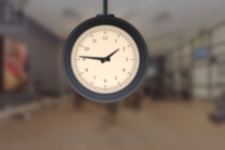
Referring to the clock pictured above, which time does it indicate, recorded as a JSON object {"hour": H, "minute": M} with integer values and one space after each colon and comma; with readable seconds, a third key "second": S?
{"hour": 1, "minute": 46}
